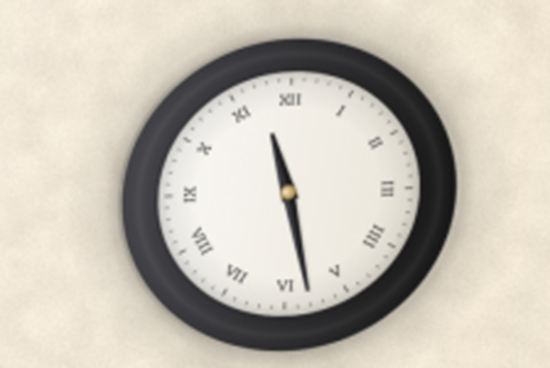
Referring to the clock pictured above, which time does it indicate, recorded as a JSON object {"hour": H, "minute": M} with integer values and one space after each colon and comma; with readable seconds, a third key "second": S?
{"hour": 11, "minute": 28}
